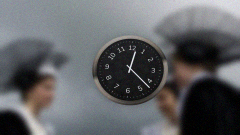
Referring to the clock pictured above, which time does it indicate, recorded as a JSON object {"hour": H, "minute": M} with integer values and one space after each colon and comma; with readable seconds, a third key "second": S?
{"hour": 12, "minute": 22}
